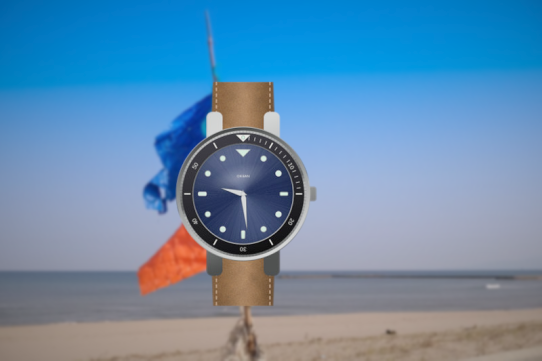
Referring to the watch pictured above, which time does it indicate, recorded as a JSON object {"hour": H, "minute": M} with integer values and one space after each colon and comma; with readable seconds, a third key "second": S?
{"hour": 9, "minute": 29}
